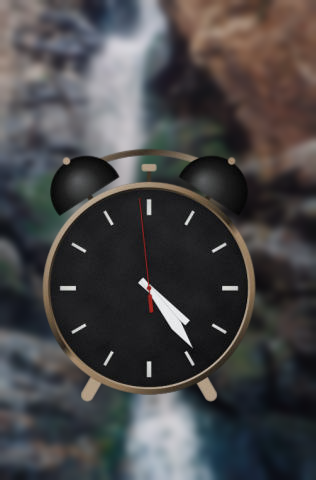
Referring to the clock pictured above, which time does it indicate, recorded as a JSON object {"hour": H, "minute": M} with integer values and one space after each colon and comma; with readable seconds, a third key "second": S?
{"hour": 4, "minute": 23, "second": 59}
